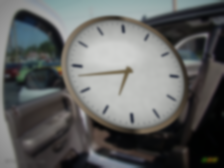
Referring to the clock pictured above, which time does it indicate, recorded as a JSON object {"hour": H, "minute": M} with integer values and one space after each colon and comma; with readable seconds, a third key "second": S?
{"hour": 6, "minute": 43}
